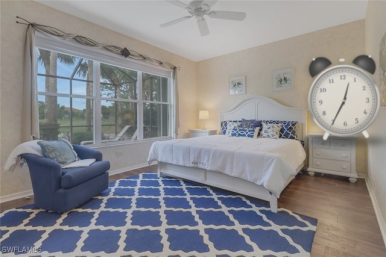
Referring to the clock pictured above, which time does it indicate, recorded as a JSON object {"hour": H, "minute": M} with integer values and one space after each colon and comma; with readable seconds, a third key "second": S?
{"hour": 12, "minute": 35}
